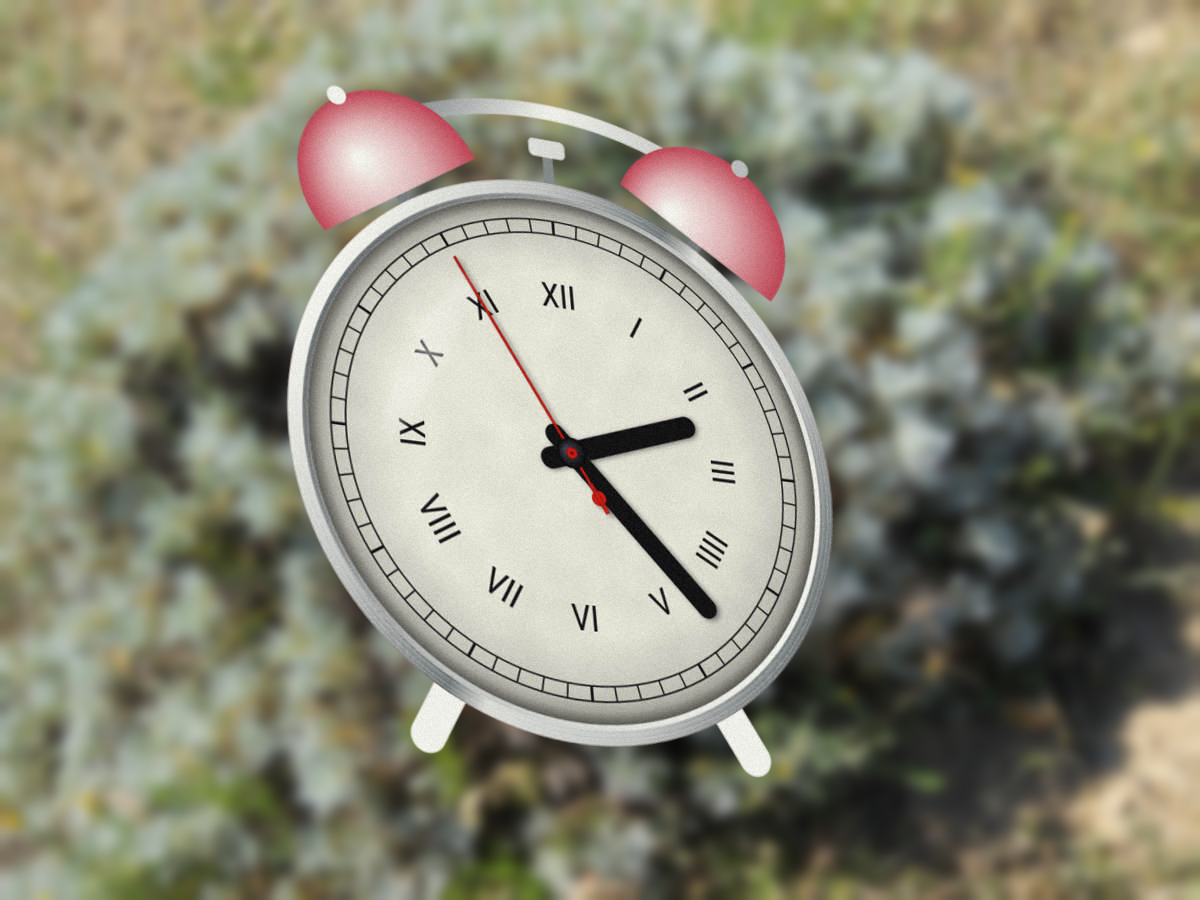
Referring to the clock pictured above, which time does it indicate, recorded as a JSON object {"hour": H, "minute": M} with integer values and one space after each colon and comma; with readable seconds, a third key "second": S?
{"hour": 2, "minute": 22, "second": 55}
